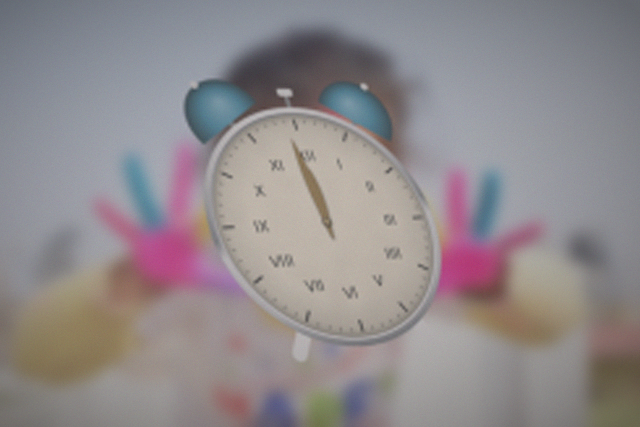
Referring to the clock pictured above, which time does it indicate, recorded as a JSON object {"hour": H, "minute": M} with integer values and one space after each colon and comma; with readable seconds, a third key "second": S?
{"hour": 11, "minute": 59}
